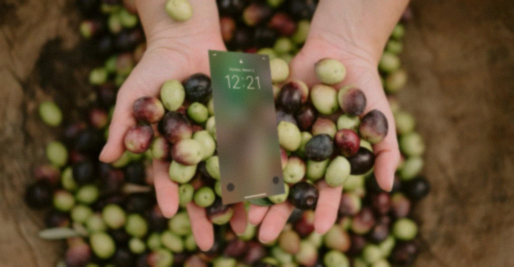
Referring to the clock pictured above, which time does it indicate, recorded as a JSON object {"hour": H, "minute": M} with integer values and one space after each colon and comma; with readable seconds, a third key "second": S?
{"hour": 12, "minute": 21}
